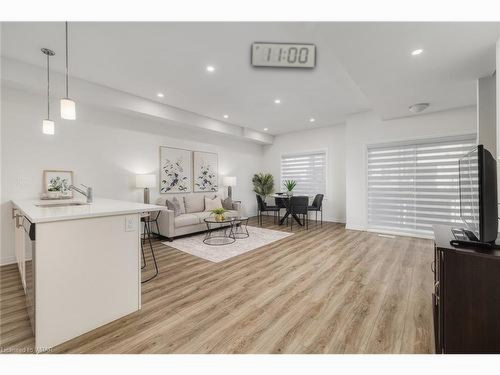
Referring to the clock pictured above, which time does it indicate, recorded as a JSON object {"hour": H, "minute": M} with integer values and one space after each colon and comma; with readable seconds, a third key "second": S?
{"hour": 11, "minute": 0}
